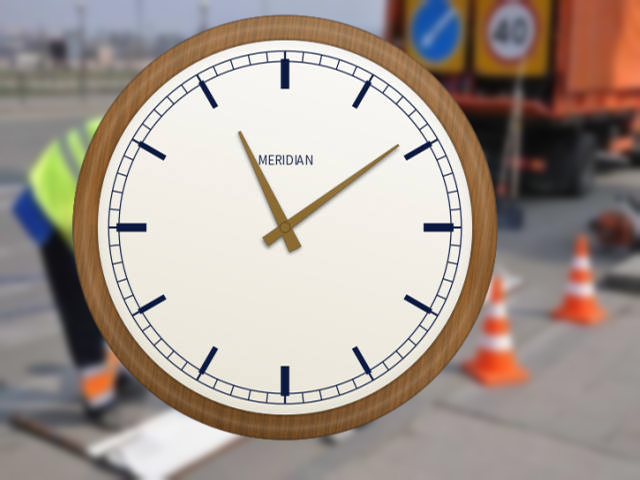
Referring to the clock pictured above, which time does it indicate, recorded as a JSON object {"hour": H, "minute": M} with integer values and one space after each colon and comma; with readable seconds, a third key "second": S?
{"hour": 11, "minute": 9}
